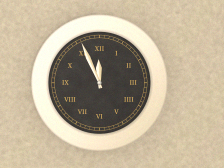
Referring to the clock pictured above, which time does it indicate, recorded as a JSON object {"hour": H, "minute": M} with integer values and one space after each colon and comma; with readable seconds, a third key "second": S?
{"hour": 11, "minute": 56}
